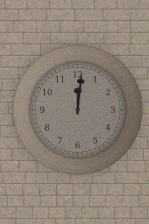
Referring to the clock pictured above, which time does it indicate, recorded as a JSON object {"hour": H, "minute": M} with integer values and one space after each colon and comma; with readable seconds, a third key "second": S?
{"hour": 12, "minute": 1}
